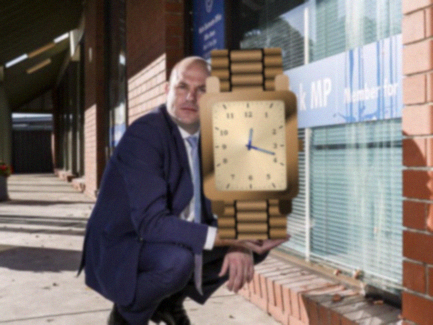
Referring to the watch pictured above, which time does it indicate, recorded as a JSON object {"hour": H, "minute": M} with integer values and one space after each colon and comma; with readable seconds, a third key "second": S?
{"hour": 12, "minute": 18}
